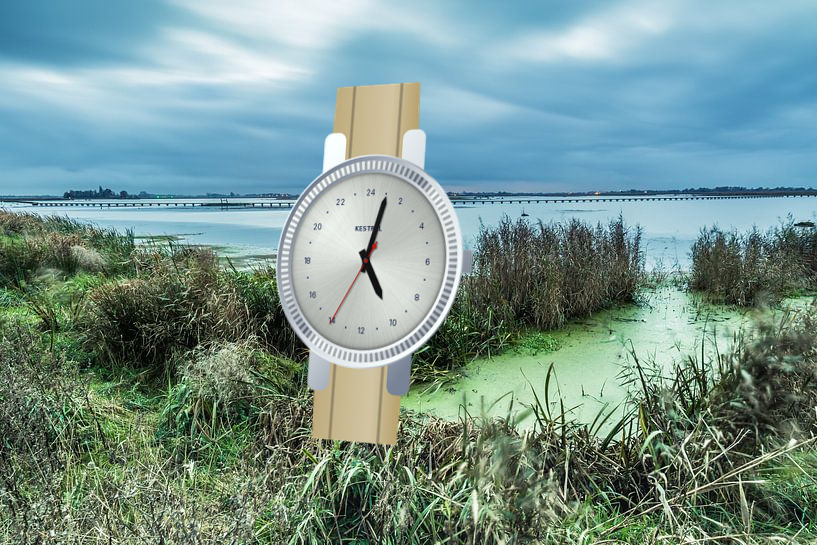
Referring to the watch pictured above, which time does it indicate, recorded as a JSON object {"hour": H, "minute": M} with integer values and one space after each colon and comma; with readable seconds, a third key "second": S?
{"hour": 10, "minute": 2, "second": 35}
